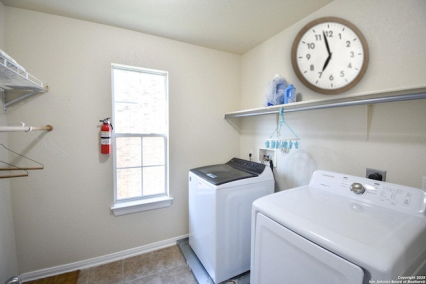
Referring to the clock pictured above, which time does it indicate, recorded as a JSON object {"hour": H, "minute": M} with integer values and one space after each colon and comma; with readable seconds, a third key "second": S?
{"hour": 6, "minute": 58}
